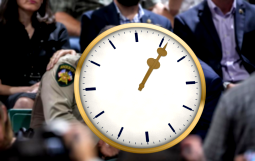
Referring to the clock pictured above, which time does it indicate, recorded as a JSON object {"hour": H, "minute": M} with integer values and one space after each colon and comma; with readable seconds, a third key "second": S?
{"hour": 1, "minute": 6}
